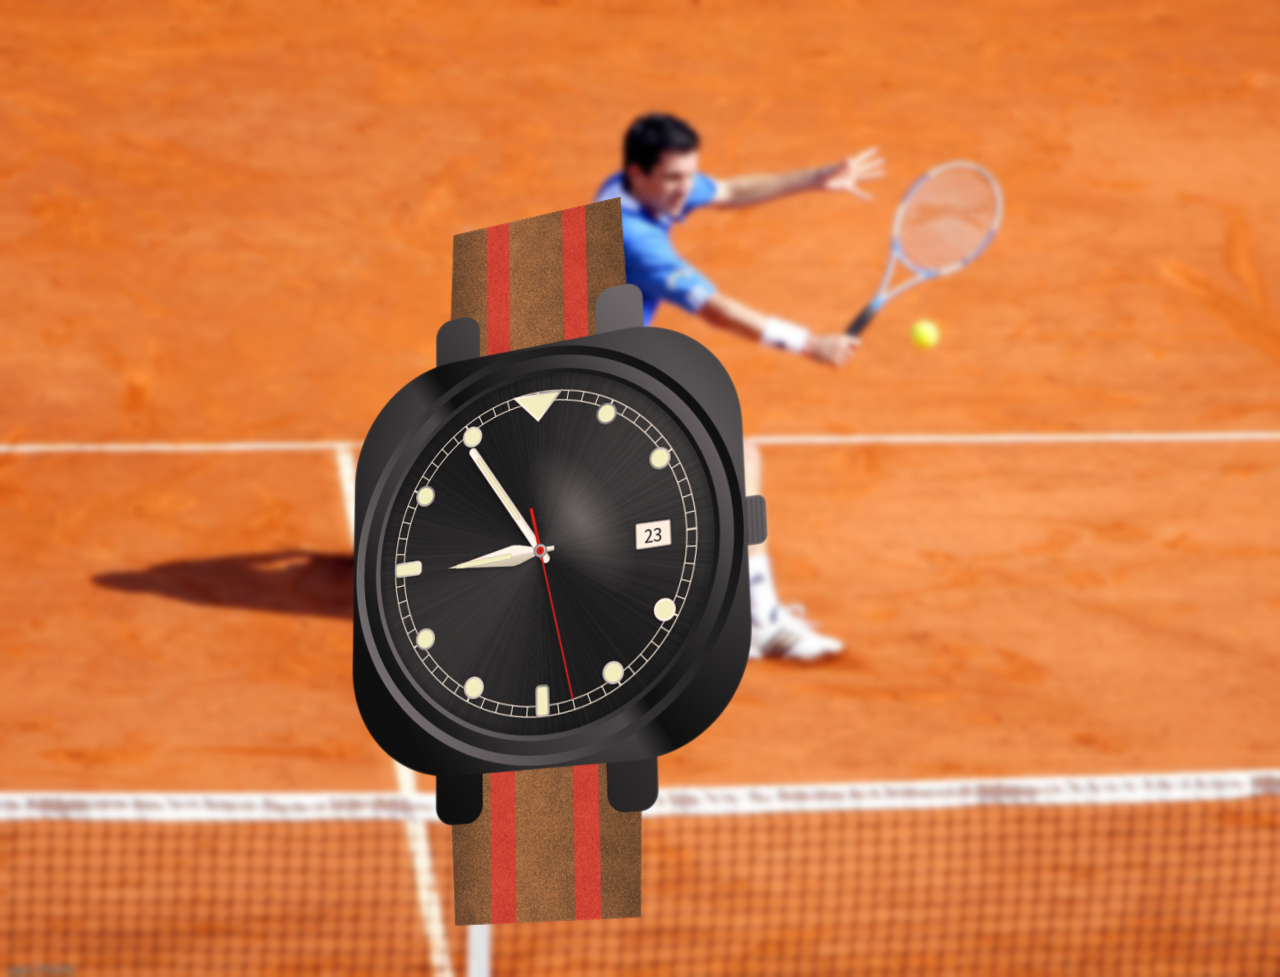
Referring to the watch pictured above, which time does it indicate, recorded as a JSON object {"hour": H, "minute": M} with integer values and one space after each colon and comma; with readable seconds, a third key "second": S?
{"hour": 8, "minute": 54, "second": 28}
